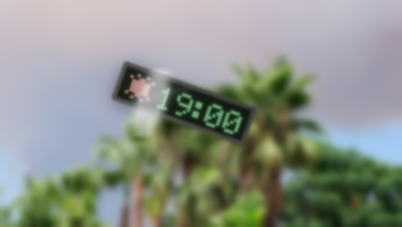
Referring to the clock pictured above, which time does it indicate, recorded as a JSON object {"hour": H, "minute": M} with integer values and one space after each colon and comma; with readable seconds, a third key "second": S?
{"hour": 19, "minute": 0}
